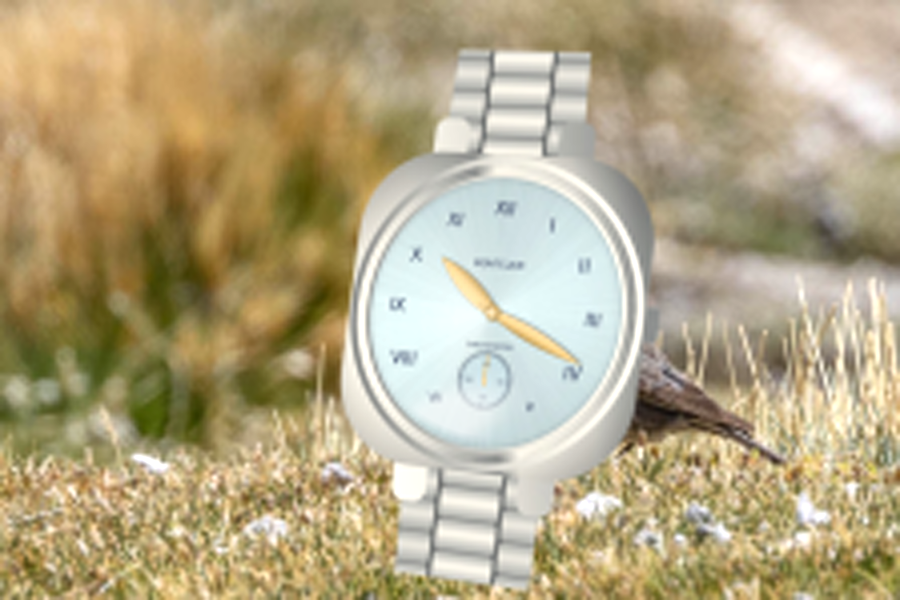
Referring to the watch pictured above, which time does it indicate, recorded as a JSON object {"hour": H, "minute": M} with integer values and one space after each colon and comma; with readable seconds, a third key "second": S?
{"hour": 10, "minute": 19}
